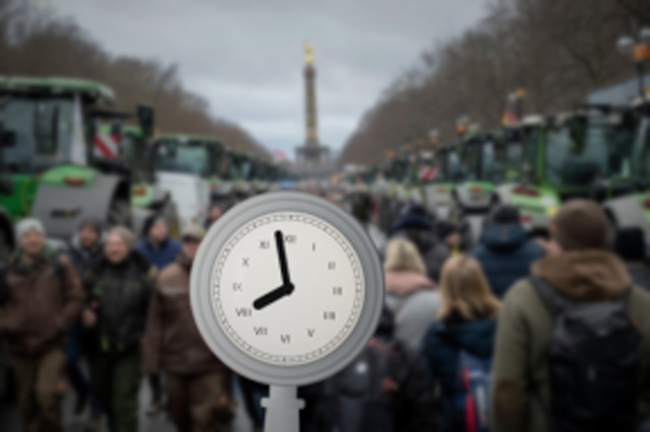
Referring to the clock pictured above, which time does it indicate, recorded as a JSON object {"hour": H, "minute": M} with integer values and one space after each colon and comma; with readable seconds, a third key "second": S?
{"hour": 7, "minute": 58}
